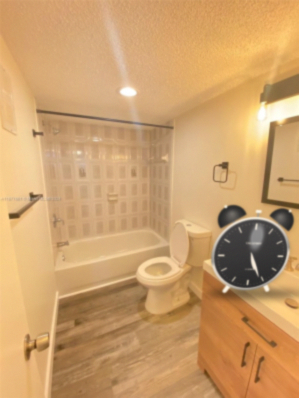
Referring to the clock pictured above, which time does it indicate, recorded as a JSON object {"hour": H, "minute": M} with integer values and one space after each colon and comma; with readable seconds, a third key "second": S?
{"hour": 5, "minute": 26}
